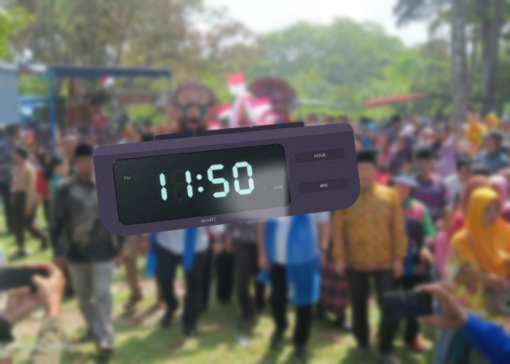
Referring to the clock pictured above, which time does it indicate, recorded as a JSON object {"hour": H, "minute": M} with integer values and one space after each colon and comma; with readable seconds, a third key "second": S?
{"hour": 11, "minute": 50}
